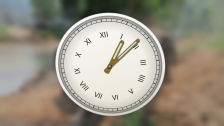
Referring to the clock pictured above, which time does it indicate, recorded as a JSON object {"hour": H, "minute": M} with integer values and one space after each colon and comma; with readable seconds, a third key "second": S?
{"hour": 1, "minute": 9}
